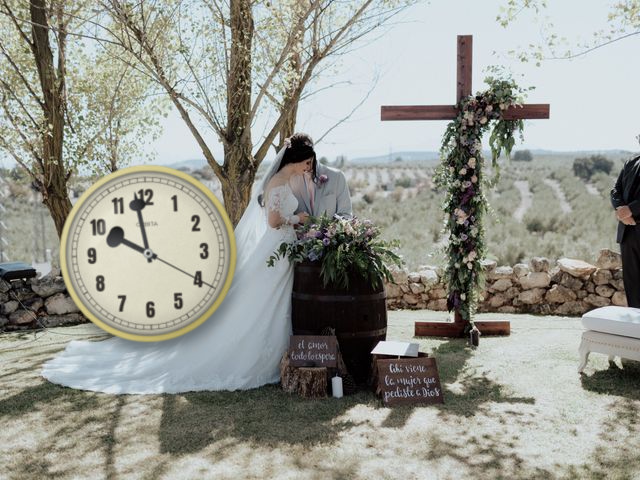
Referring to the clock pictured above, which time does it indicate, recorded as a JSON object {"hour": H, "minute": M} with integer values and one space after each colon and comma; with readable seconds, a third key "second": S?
{"hour": 9, "minute": 58, "second": 20}
